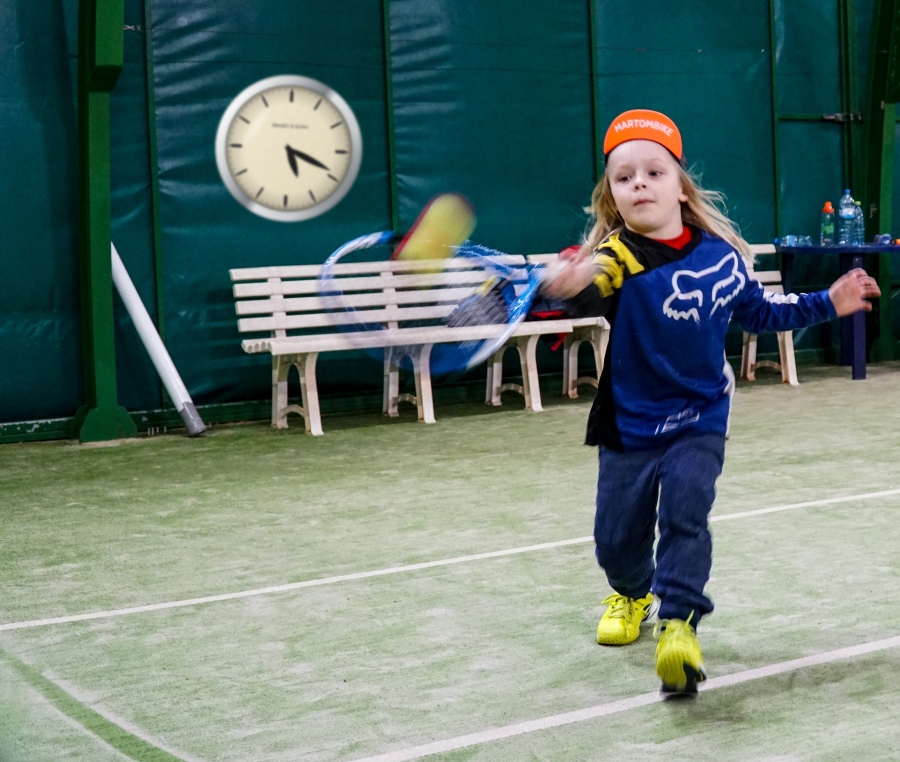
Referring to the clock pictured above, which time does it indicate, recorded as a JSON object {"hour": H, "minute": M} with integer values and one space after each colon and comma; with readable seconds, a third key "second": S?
{"hour": 5, "minute": 19}
